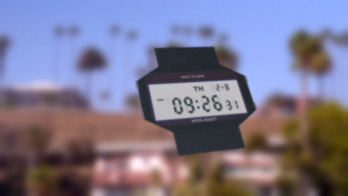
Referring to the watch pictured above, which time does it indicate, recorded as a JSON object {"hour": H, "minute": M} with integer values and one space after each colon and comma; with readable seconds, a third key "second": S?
{"hour": 9, "minute": 26, "second": 31}
